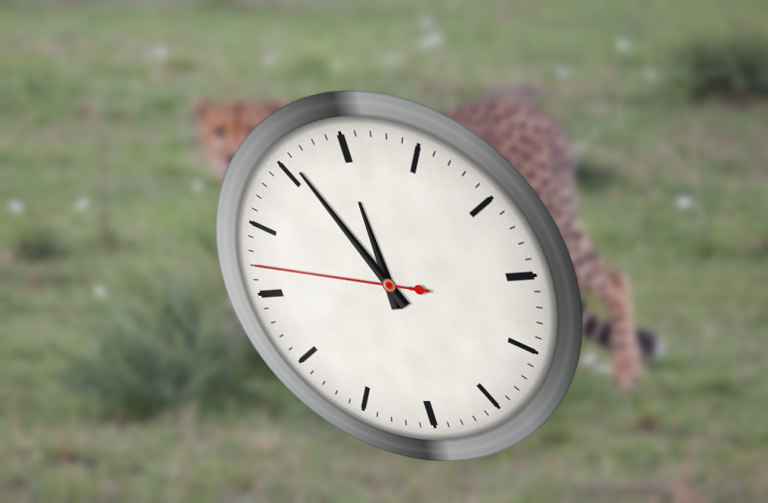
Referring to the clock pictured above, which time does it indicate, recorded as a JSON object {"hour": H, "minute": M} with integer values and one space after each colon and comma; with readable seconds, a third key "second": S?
{"hour": 11, "minute": 55, "second": 47}
